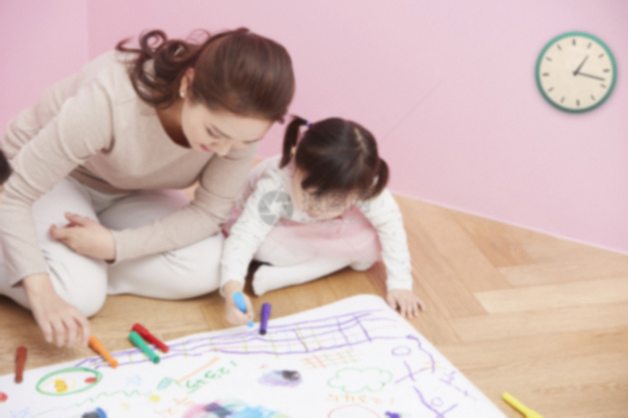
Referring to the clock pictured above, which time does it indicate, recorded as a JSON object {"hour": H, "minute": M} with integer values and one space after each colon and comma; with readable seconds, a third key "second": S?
{"hour": 1, "minute": 18}
